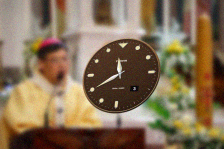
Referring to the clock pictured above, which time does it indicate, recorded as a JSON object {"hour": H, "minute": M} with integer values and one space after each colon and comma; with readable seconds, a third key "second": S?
{"hour": 11, "minute": 40}
